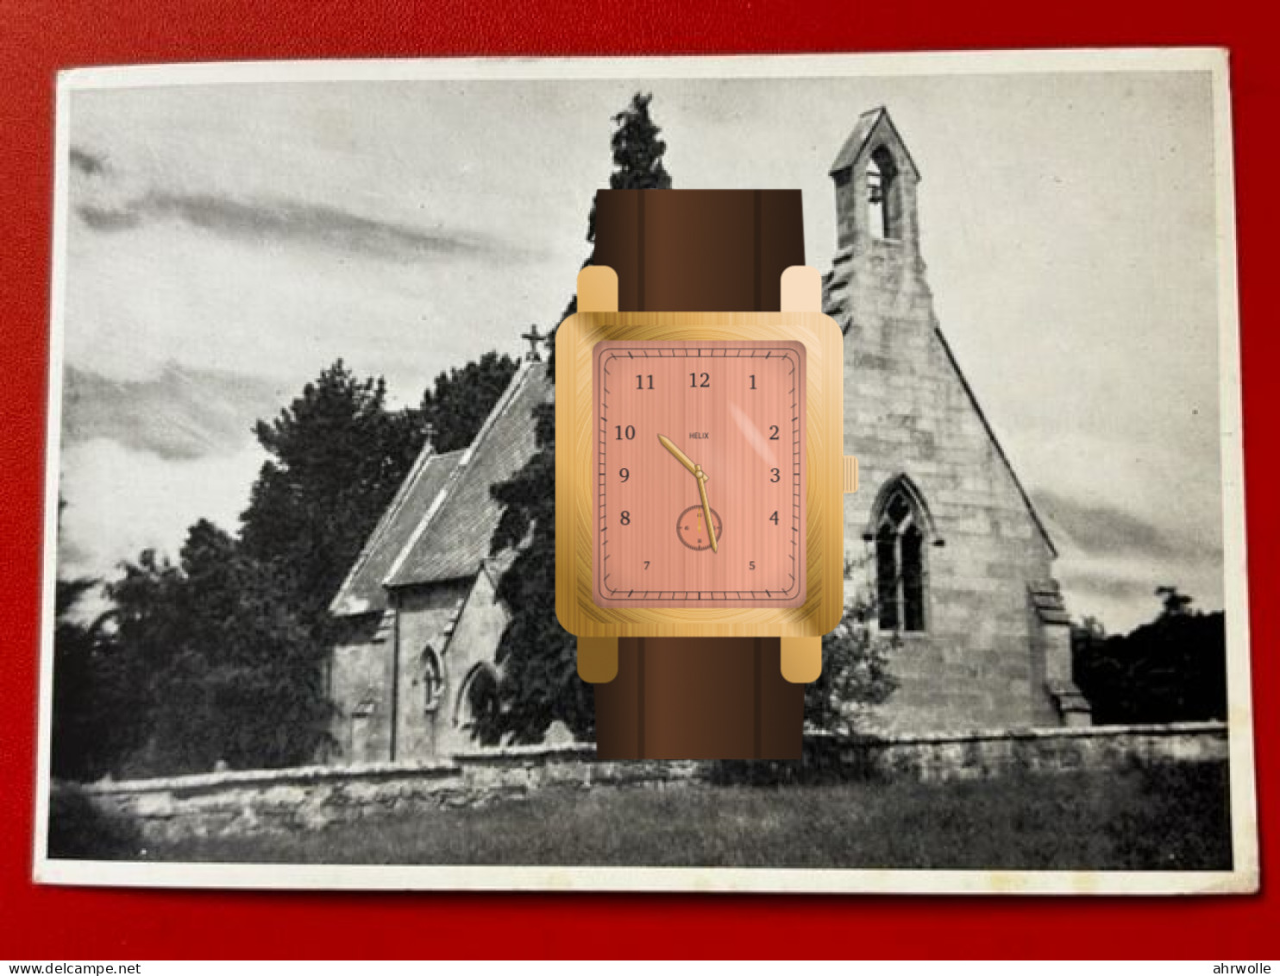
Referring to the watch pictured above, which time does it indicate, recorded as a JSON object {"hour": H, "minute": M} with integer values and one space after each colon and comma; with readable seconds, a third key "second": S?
{"hour": 10, "minute": 28}
